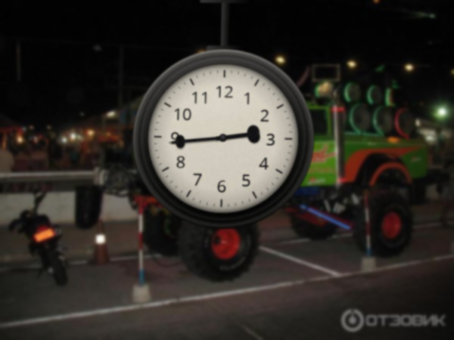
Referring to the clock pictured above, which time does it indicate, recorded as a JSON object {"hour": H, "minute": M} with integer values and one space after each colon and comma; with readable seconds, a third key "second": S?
{"hour": 2, "minute": 44}
